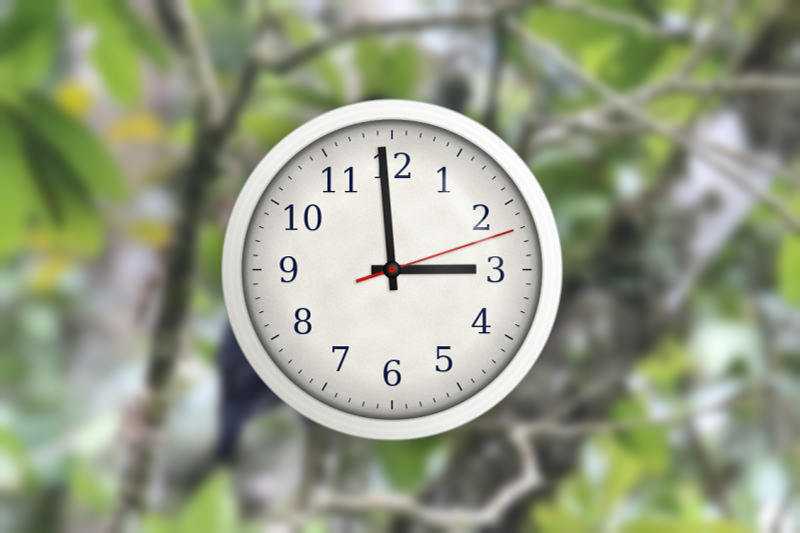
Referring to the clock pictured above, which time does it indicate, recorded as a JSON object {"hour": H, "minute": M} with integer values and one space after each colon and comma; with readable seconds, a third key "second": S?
{"hour": 2, "minute": 59, "second": 12}
